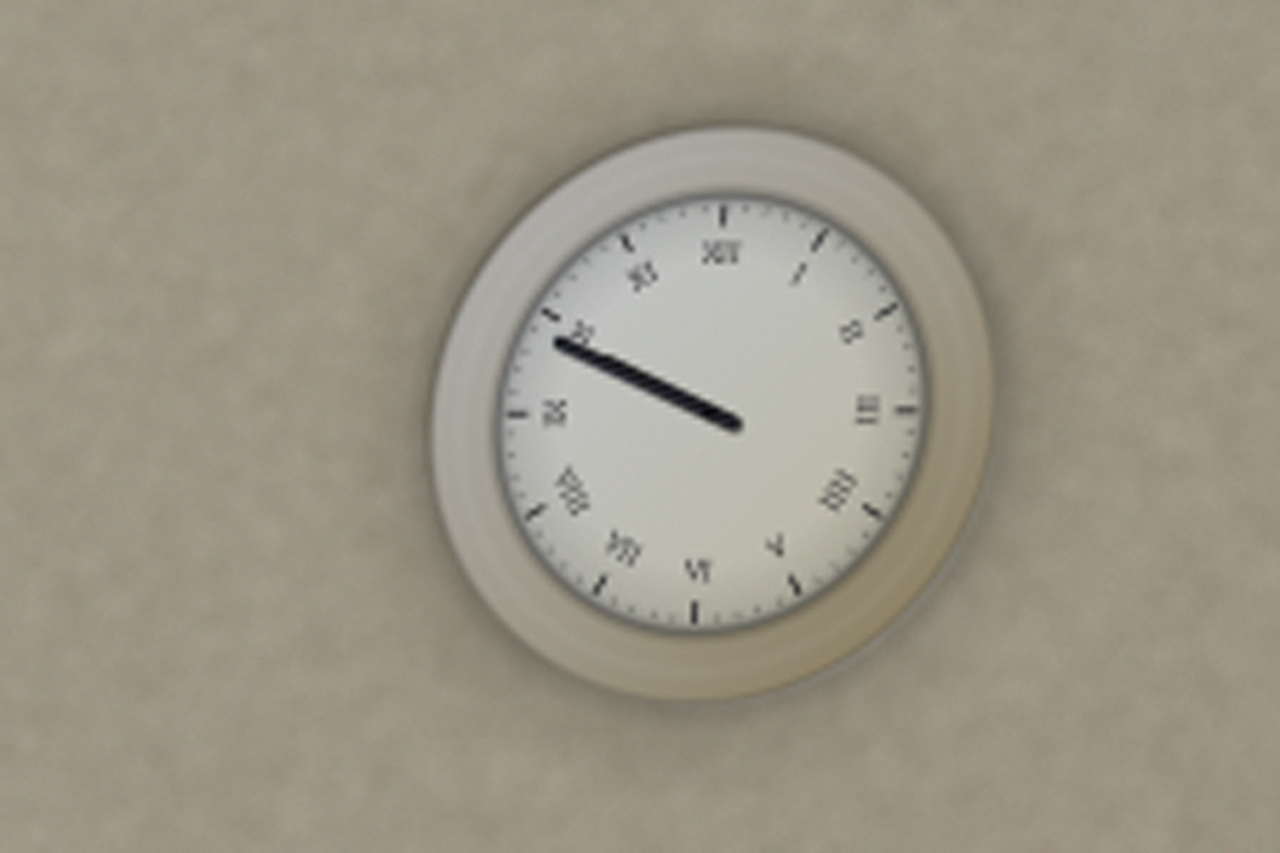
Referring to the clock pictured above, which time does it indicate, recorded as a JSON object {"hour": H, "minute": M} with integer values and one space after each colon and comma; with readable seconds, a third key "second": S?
{"hour": 9, "minute": 49}
